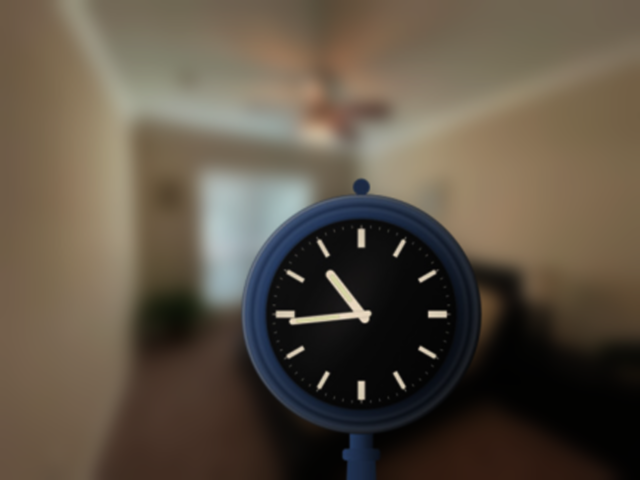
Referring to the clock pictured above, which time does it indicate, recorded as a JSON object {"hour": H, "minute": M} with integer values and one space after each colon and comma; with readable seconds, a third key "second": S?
{"hour": 10, "minute": 44}
